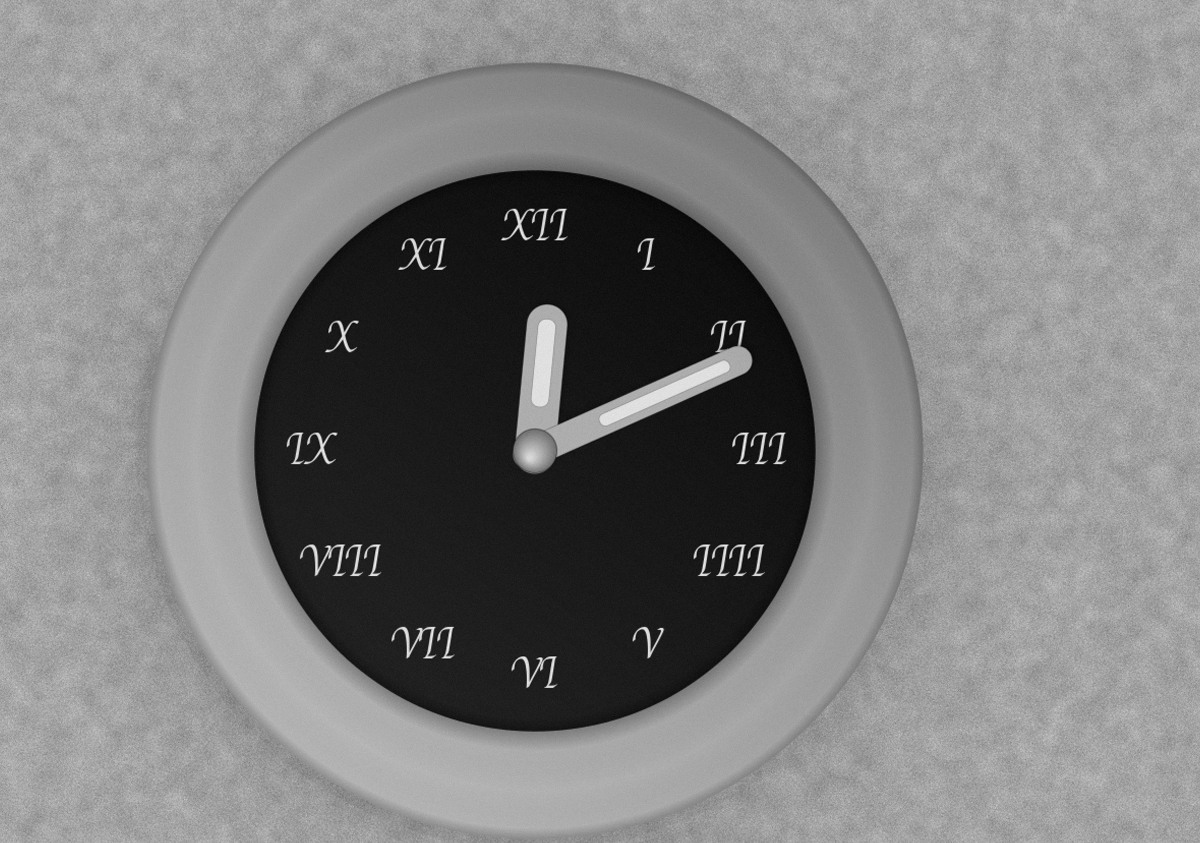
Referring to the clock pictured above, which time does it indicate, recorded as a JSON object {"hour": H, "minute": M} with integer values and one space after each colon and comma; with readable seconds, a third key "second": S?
{"hour": 12, "minute": 11}
